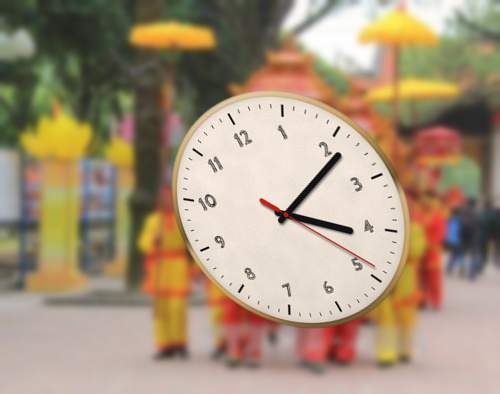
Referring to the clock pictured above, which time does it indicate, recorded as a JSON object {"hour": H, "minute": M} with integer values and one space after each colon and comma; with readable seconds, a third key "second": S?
{"hour": 4, "minute": 11, "second": 24}
